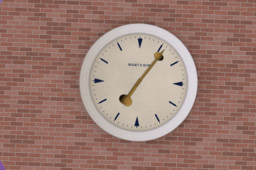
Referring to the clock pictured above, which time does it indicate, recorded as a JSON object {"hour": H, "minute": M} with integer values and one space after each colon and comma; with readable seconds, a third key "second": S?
{"hour": 7, "minute": 6}
